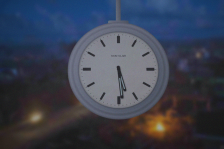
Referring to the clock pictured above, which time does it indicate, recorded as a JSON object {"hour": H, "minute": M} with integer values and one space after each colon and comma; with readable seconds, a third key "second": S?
{"hour": 5, "minute": 29}
